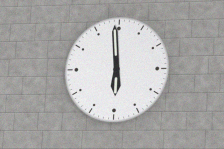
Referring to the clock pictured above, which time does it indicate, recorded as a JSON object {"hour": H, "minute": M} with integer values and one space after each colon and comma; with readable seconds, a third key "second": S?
{"hour": 5, "minute": 59}
